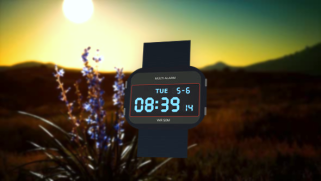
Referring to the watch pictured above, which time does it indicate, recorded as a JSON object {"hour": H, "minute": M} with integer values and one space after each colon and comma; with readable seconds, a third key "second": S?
{"hour": 8, "minute": 39, "second": 14}
